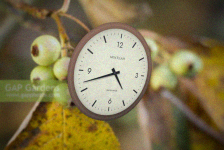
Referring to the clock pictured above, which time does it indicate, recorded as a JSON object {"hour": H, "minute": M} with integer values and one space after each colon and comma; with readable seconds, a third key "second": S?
{"hour": 4, "minute": 42}
